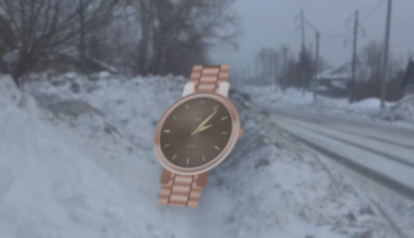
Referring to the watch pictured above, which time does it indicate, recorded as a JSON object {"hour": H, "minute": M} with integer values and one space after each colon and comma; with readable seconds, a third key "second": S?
{"hour": 2, "minute": 6}
